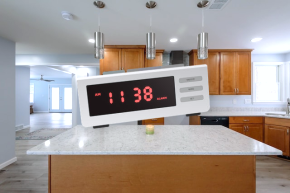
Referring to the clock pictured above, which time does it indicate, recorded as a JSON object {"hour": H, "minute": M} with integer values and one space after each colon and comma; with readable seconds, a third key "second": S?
{"hour": 11, "minute": 38}
